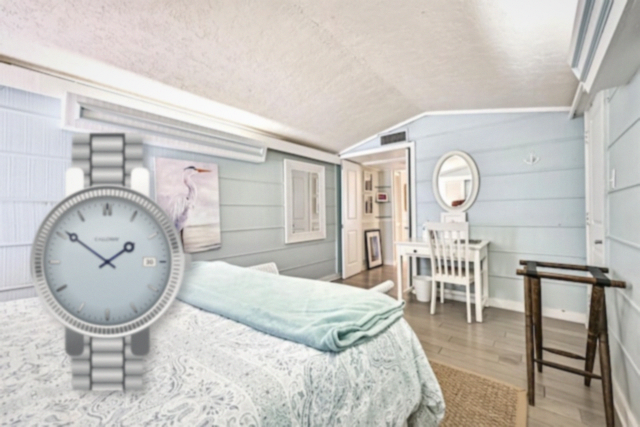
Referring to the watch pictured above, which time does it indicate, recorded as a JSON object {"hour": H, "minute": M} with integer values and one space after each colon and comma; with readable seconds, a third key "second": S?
{"hour": 1, "minute": 51}
